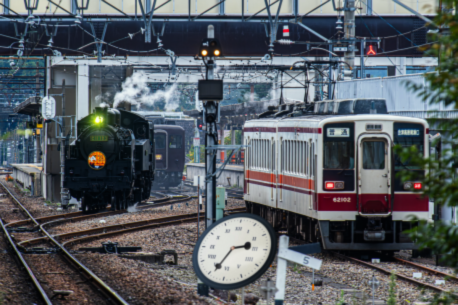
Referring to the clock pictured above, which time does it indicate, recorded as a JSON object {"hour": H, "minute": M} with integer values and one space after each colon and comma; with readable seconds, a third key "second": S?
{"hour": 2, "minute": 34}
